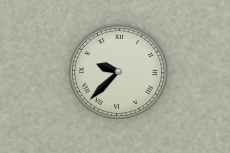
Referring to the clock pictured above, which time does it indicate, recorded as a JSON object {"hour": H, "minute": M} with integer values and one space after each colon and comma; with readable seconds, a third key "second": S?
{"hour": 9, "minute": 37}
